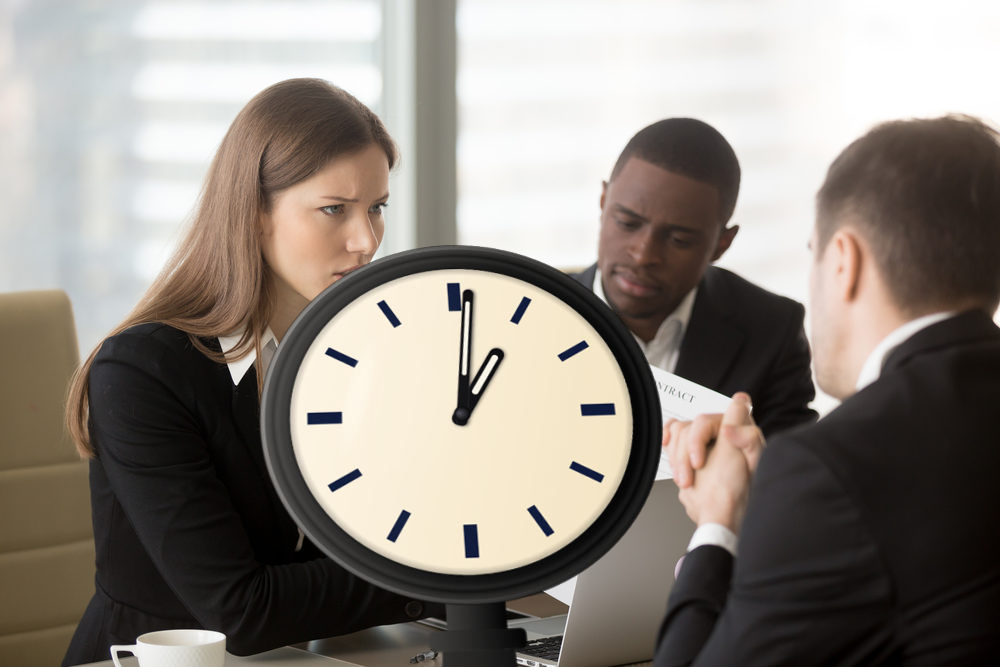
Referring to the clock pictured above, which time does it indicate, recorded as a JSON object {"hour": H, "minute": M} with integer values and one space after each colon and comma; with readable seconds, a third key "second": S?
{"hour": 1, "minute": 1}
